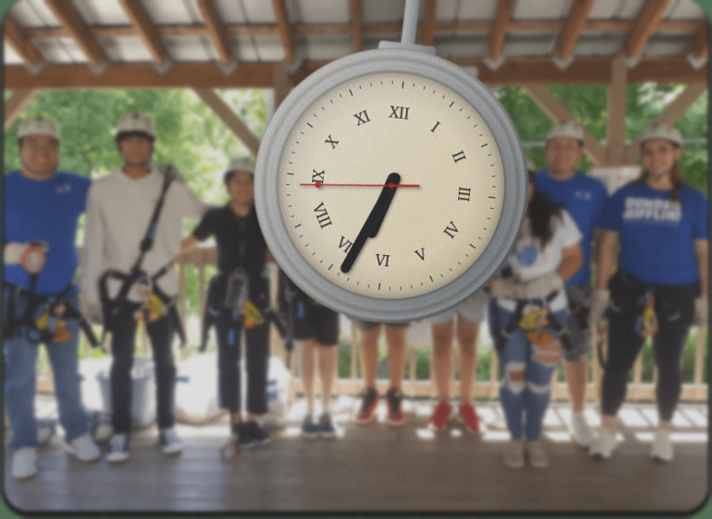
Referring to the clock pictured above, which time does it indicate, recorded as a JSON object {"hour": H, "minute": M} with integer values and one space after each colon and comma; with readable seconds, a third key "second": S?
{"hour": 6, "minute": 33, "second": 44}
